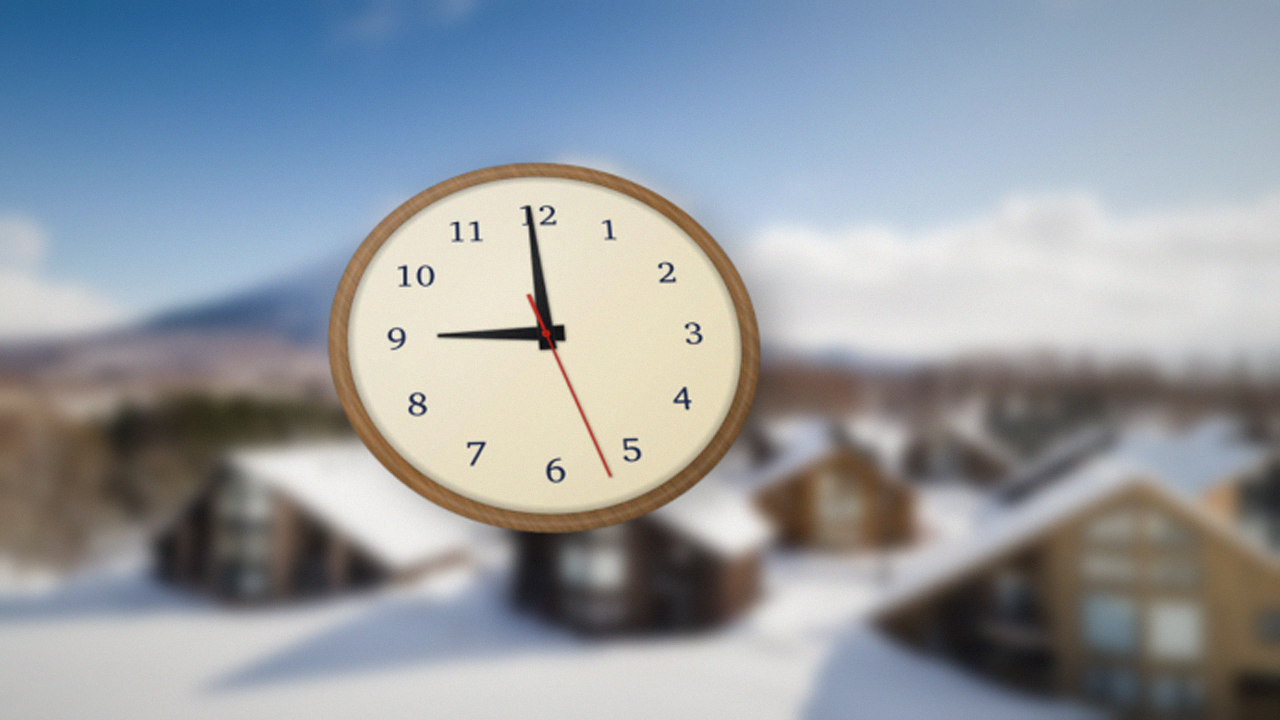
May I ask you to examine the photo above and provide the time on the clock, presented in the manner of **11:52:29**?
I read **8:59:27**
